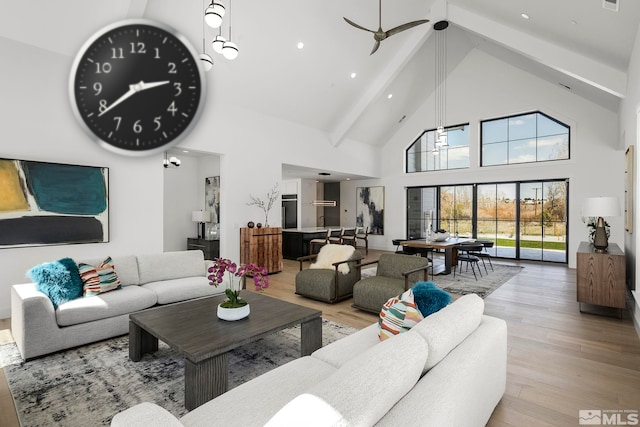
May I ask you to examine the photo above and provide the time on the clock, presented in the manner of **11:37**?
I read **2:39**
